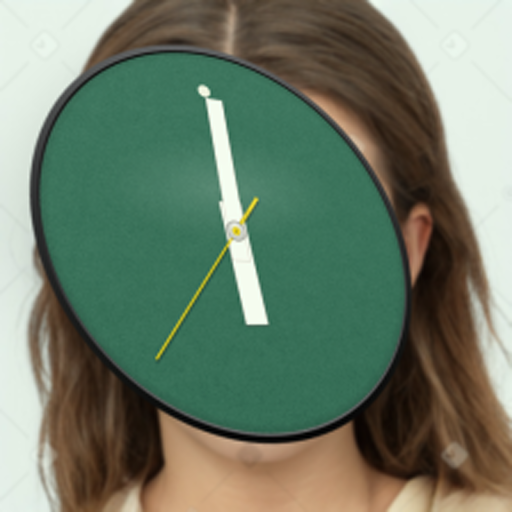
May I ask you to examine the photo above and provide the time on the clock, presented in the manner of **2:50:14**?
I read **6:00:37**
